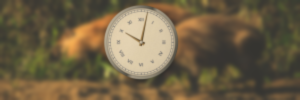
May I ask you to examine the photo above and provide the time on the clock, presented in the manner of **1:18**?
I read **10:02**
